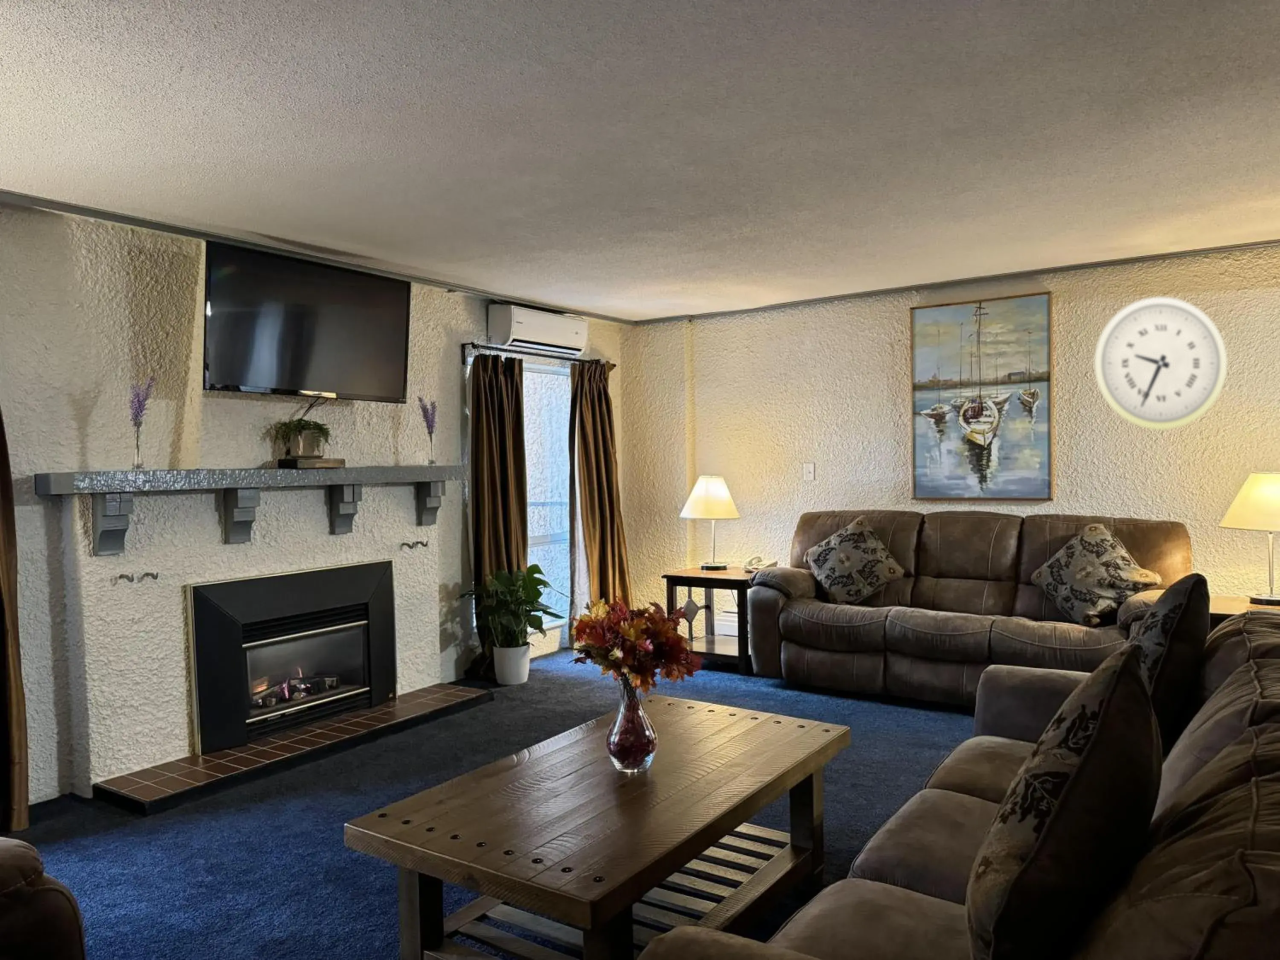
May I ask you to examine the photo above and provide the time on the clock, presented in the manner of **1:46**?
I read **9:34**
